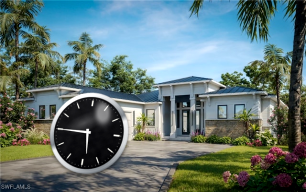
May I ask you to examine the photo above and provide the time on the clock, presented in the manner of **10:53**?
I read **5:45**
